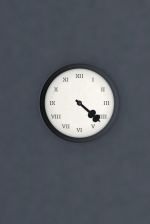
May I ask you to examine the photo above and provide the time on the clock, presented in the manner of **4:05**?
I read **4:22**
